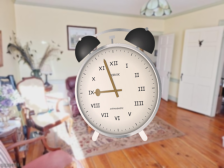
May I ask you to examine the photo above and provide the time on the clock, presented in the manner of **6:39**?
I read **8:57**
